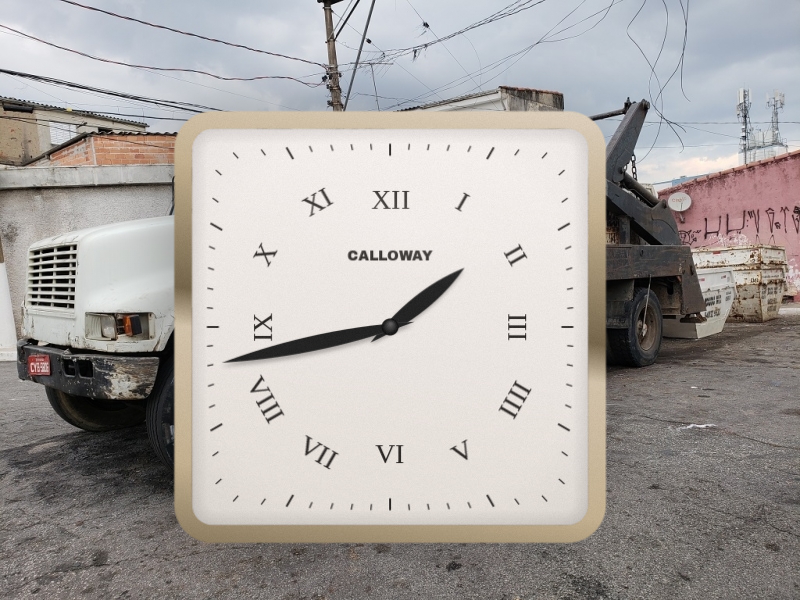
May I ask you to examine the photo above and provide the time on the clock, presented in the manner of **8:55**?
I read **1:43**
